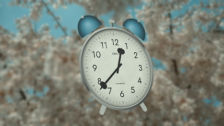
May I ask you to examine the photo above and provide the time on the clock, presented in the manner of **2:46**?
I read **12:38**
